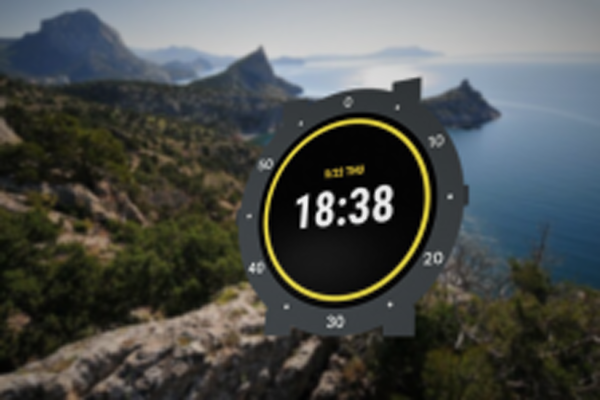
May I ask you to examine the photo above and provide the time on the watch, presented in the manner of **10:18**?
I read **18:38**
